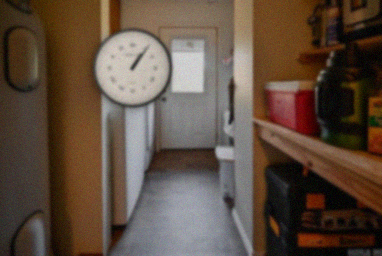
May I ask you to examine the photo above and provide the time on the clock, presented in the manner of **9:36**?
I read **1:06**
